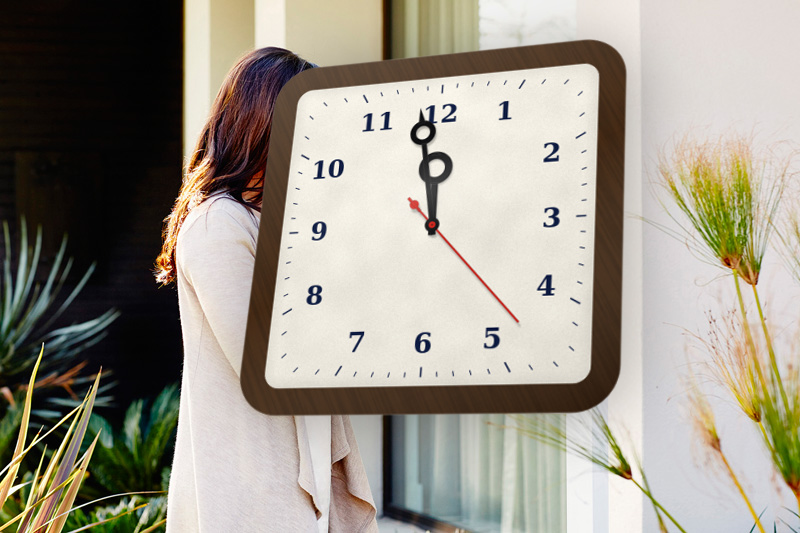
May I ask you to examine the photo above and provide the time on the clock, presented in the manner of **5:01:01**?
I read **11:58:23**
